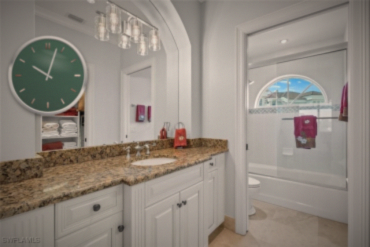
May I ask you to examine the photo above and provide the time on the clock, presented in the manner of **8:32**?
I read **10:03**
